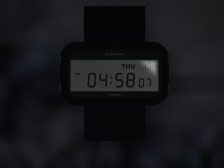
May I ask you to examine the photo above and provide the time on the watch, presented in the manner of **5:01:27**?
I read **4:58:07**
